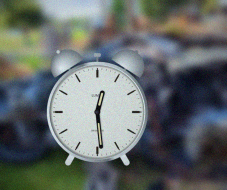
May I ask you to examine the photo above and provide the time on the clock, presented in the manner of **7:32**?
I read **12:29**
